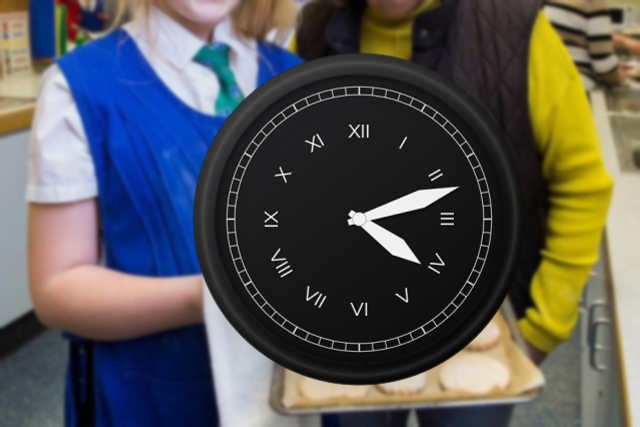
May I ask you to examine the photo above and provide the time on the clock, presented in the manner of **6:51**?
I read **4:12**
